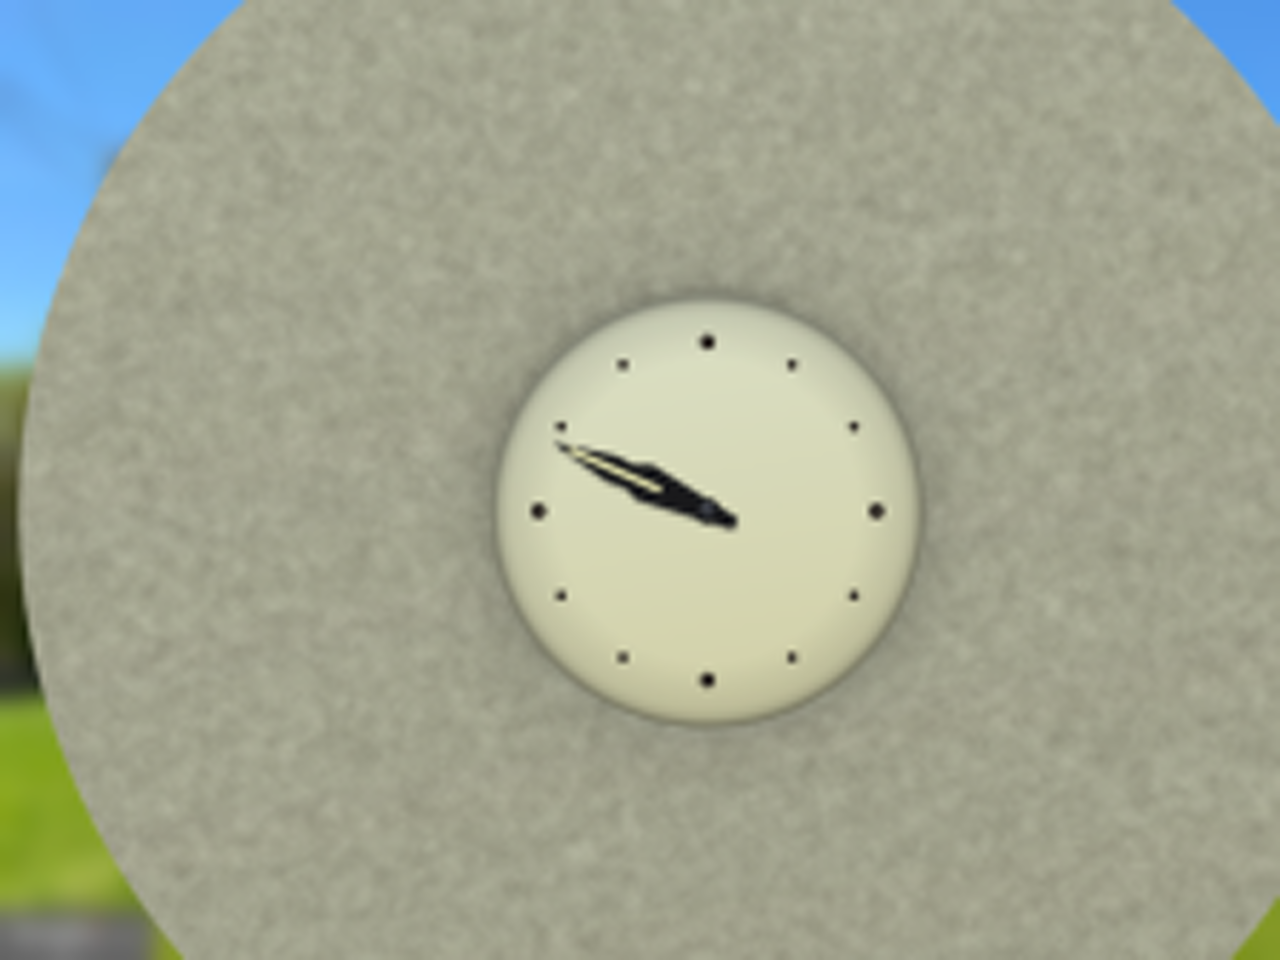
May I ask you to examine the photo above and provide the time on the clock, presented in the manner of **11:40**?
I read **9:49**
